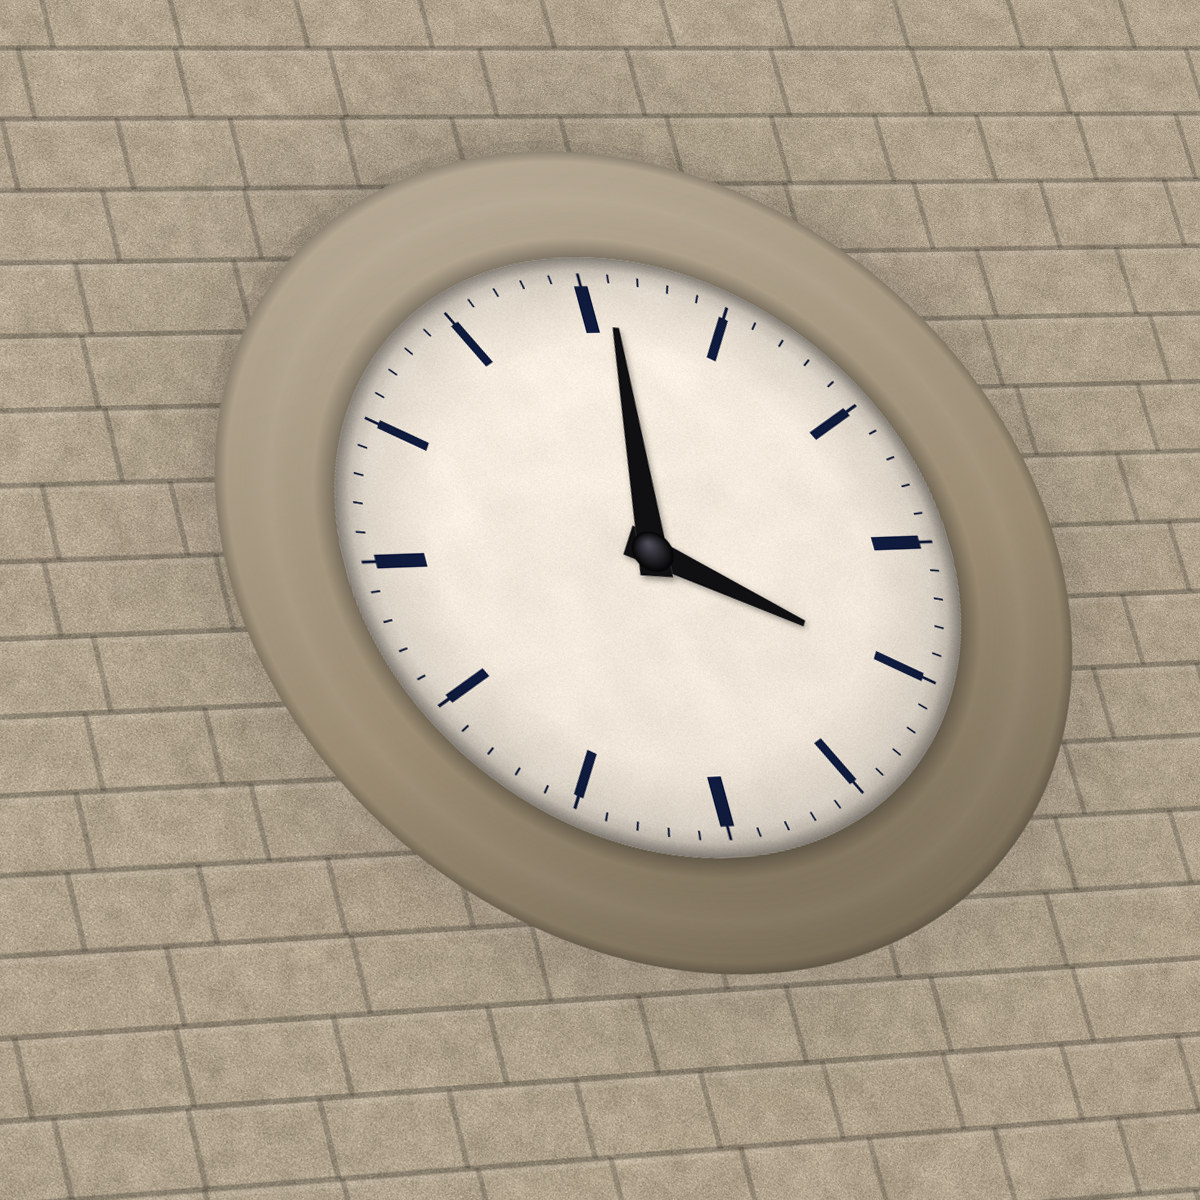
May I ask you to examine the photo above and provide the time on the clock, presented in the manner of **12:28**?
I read **4:01**
